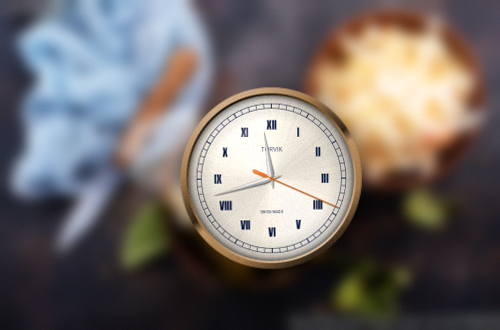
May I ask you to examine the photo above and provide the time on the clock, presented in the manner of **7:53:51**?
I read **11:42:19**
